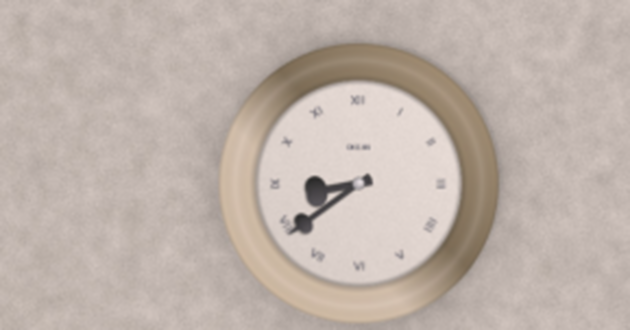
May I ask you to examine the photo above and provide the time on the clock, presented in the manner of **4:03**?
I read **8:39**
